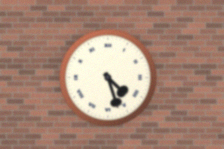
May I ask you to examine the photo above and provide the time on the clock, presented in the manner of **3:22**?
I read **4:27**
